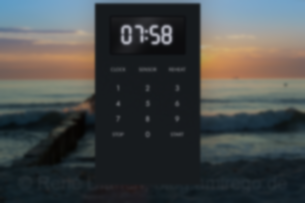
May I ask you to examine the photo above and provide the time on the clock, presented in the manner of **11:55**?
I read **7:58**
